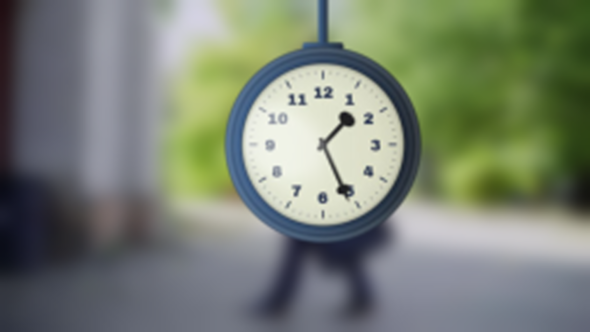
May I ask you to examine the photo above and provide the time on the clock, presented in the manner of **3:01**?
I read **1:26**
